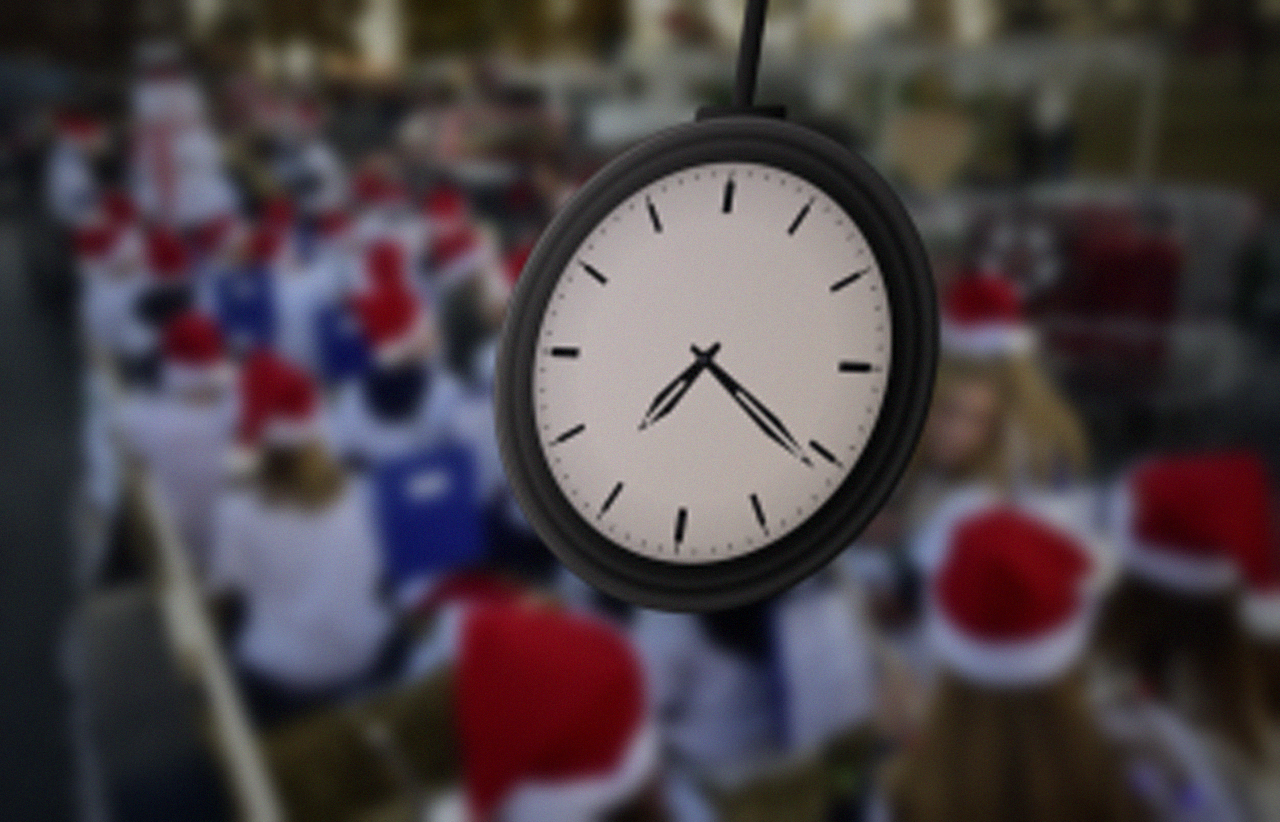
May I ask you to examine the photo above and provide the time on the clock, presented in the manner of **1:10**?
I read **7:21**
